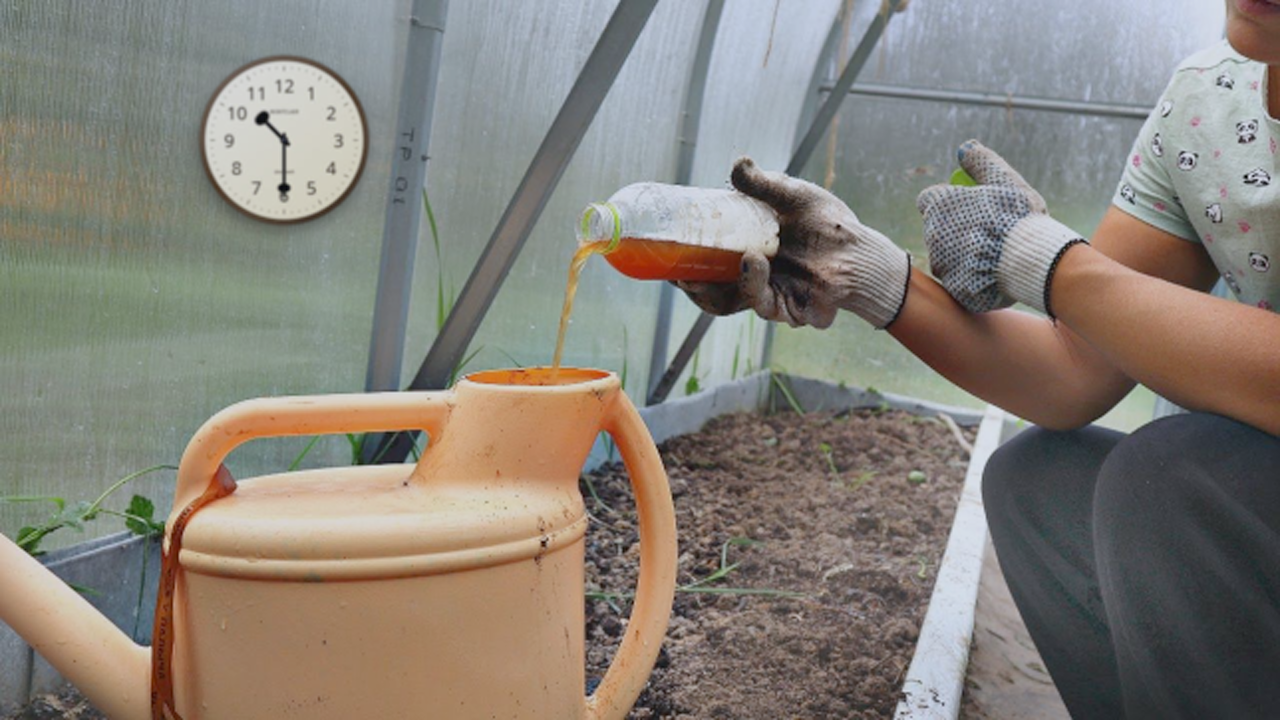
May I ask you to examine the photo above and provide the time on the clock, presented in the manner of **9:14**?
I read **10:30**
